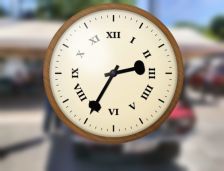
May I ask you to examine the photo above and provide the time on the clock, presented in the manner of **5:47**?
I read **2:35**
